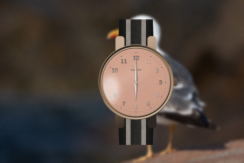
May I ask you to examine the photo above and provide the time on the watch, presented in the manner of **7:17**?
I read **6:00**
